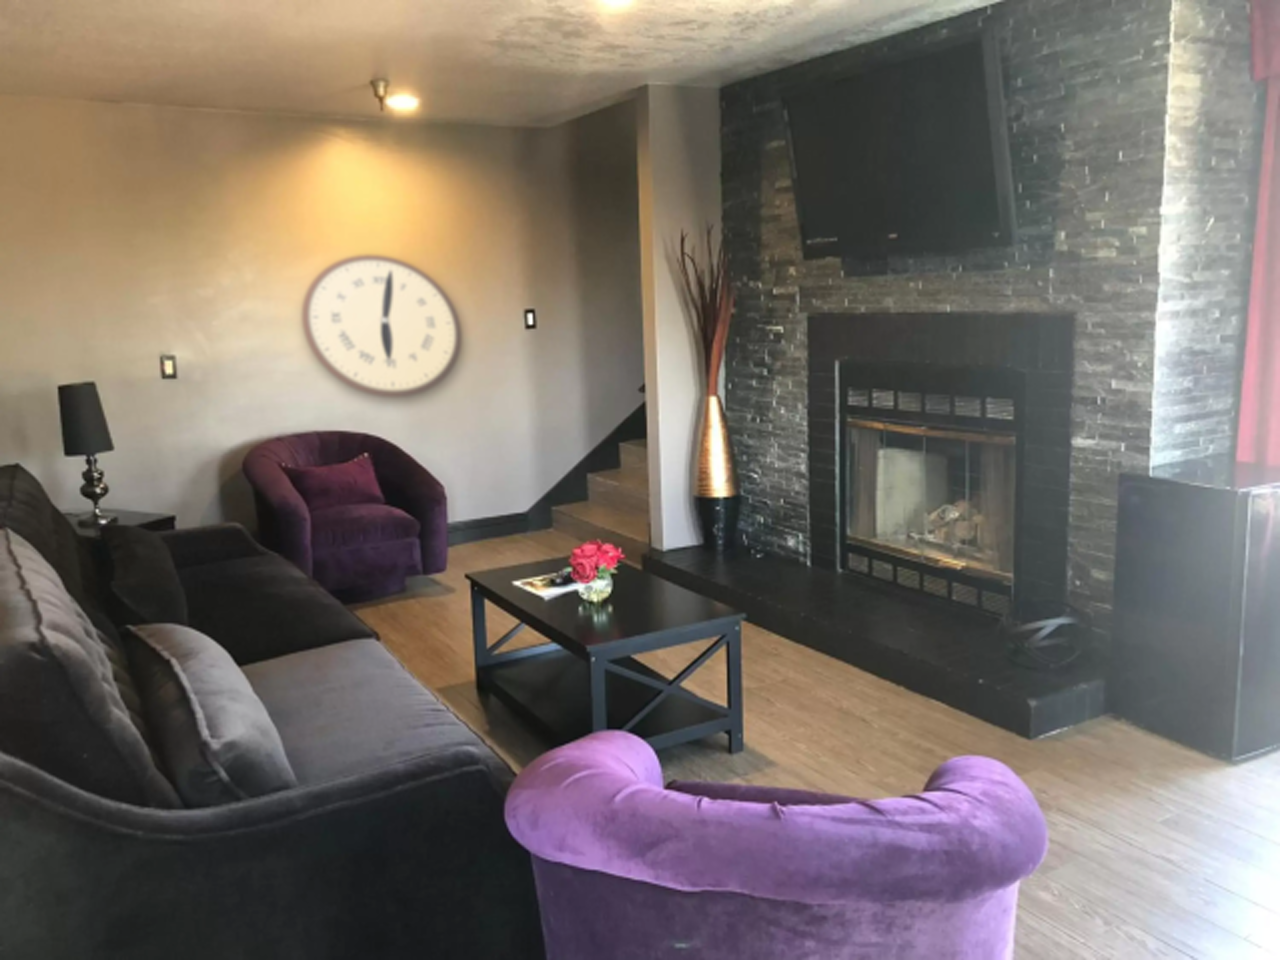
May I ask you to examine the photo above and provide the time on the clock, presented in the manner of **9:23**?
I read **6:02**
